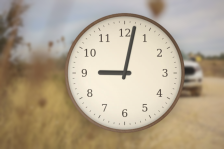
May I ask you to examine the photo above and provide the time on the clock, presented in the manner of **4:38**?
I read **9:02**
